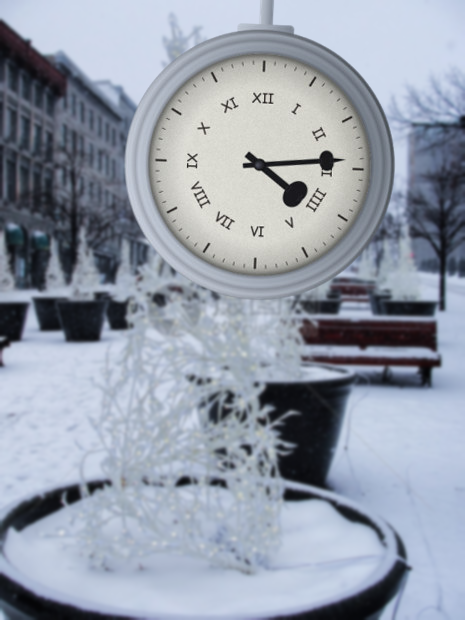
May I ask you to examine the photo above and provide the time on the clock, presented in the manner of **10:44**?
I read **4:14**
